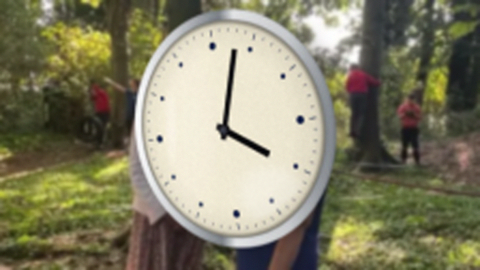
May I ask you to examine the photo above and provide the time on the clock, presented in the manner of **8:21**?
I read **4:03**
